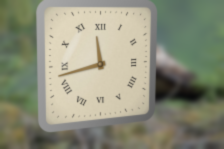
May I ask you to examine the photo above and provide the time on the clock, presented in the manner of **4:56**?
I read **11:43**
